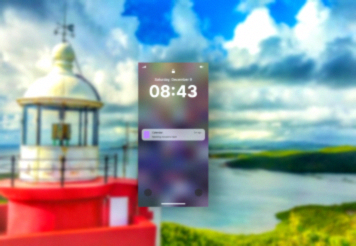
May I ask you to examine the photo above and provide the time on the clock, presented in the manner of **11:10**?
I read **8:43**
